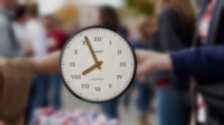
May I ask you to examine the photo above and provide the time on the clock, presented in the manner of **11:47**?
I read **7:56**
